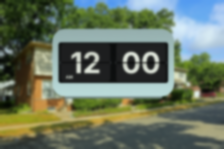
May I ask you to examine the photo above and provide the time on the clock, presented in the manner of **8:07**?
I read **12:00**
